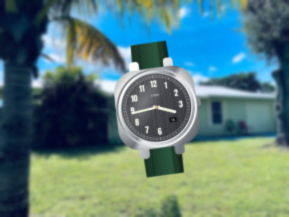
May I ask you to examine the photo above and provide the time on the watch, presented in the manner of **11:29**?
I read **3:44**
